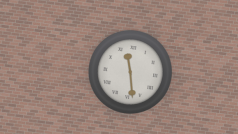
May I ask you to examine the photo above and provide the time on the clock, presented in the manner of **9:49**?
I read **11:28**
